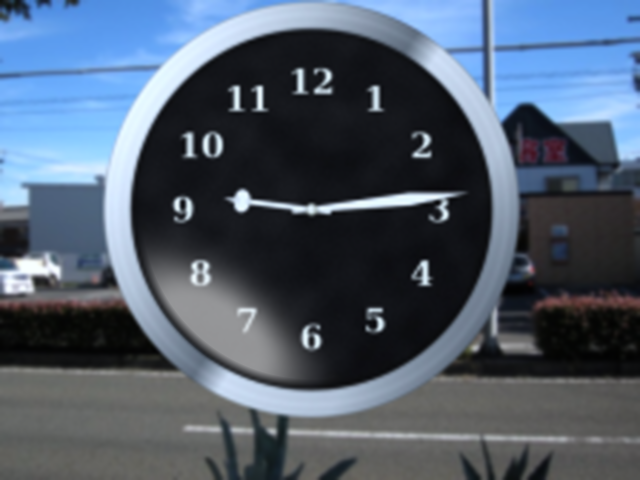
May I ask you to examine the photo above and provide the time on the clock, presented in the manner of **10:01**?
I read **9:14**
